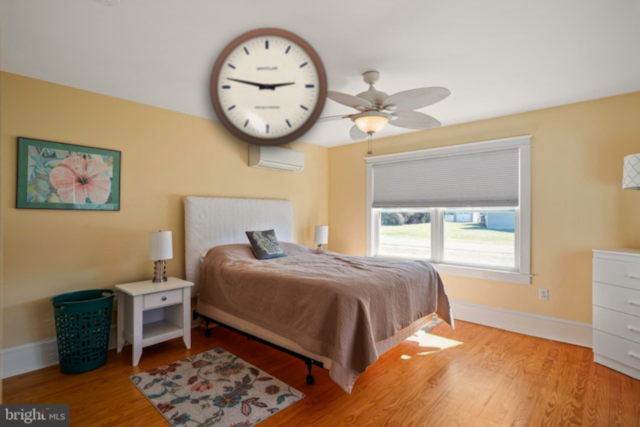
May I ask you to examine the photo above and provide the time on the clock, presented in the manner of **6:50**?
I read **2:47**
